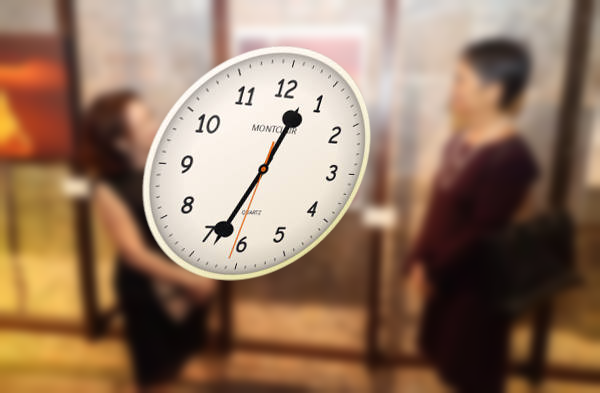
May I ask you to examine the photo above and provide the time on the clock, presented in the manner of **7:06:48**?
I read **12:33:31**
